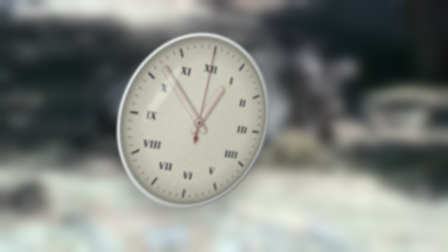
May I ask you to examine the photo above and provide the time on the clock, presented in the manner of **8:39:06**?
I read **12:52:00**
